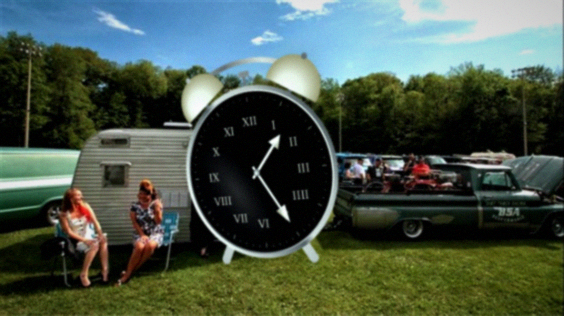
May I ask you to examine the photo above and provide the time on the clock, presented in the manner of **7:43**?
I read **1:25**
